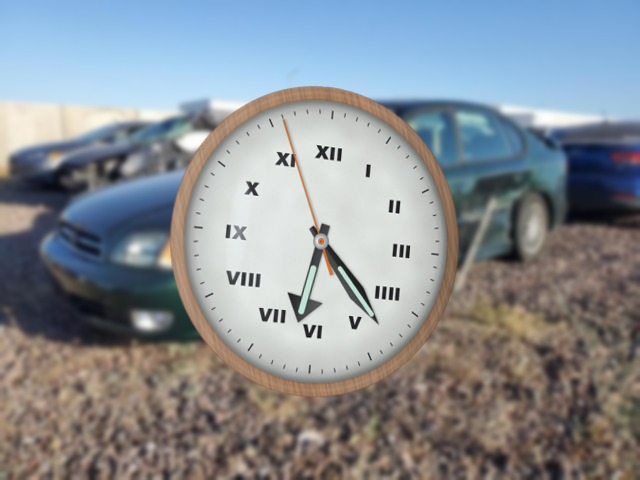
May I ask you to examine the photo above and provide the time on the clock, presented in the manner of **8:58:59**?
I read **6:22:56**
